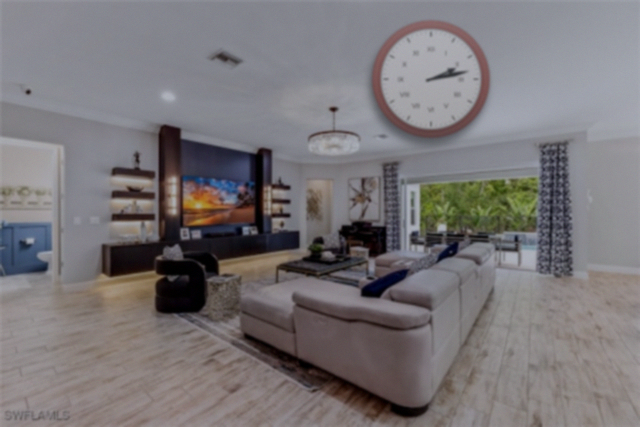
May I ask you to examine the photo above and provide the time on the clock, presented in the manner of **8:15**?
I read **2:13**
